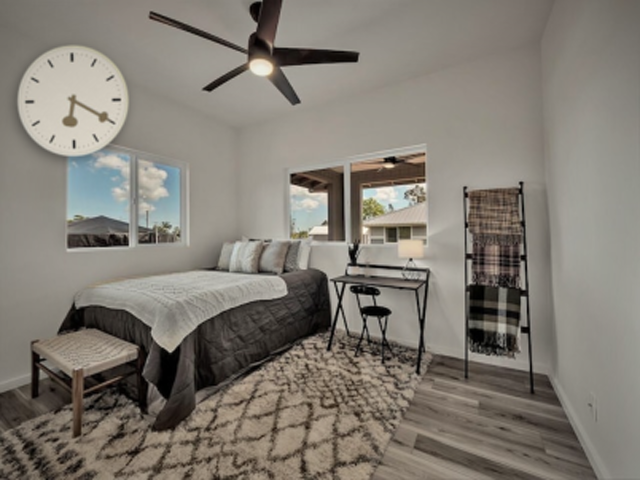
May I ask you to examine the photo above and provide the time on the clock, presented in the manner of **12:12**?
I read **6:20**
